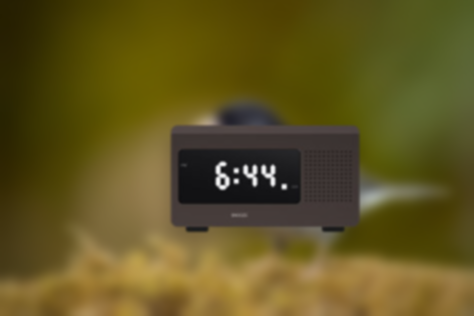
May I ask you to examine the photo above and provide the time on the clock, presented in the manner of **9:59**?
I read **6:44**
